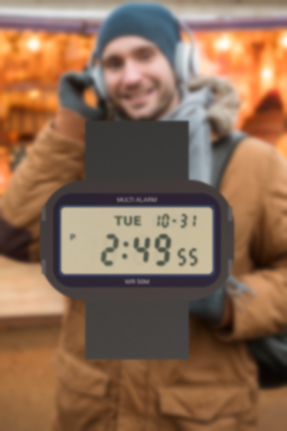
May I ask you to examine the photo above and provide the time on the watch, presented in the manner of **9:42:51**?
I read **2:49:55**
